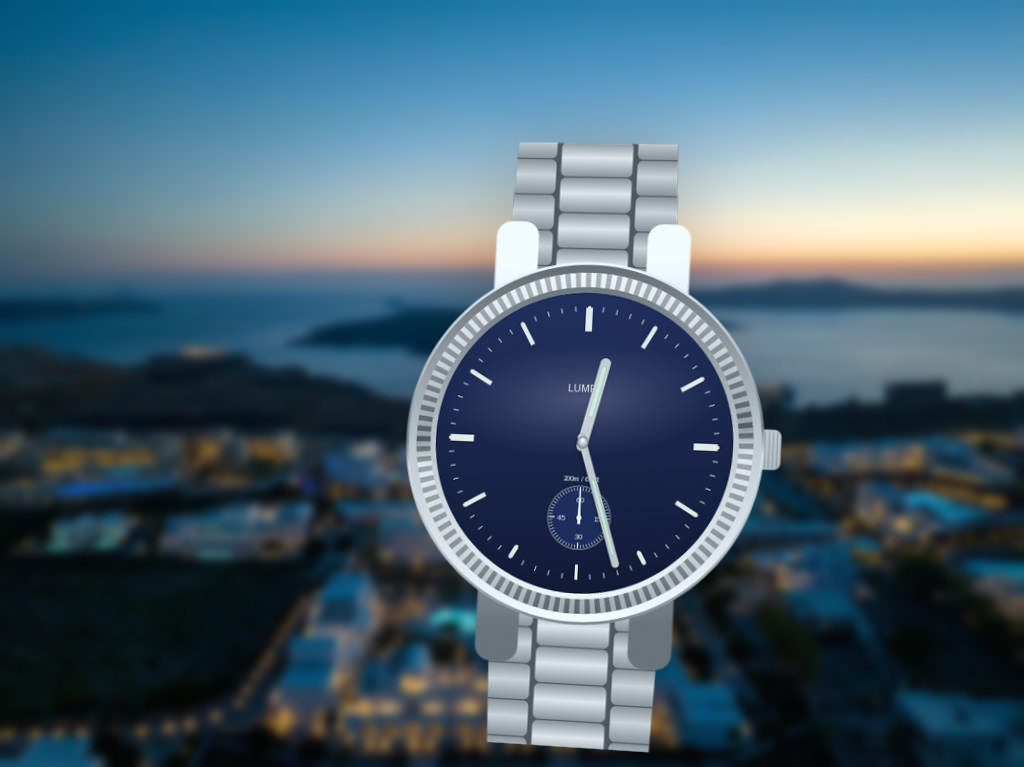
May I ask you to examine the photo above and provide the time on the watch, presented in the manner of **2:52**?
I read **12:27**
